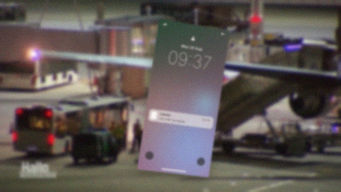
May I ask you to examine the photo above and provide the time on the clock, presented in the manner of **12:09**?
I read **9:37**
